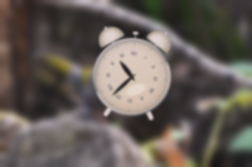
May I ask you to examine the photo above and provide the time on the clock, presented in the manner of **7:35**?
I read **10:37**
